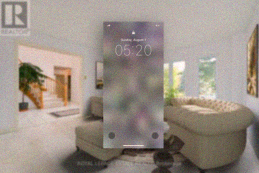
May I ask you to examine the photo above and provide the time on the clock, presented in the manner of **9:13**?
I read **5:20**
